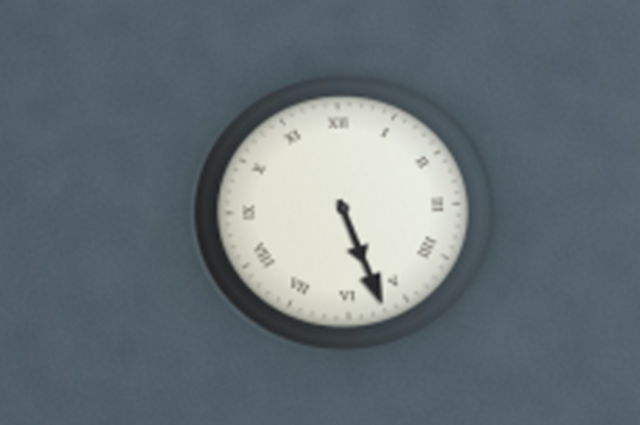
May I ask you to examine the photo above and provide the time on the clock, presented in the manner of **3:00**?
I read **5:27**
